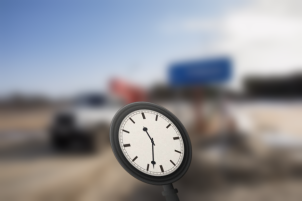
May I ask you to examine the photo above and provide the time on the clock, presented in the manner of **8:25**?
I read **11:33**
